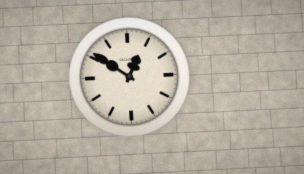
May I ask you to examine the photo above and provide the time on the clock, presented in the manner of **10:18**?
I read **12:51**
